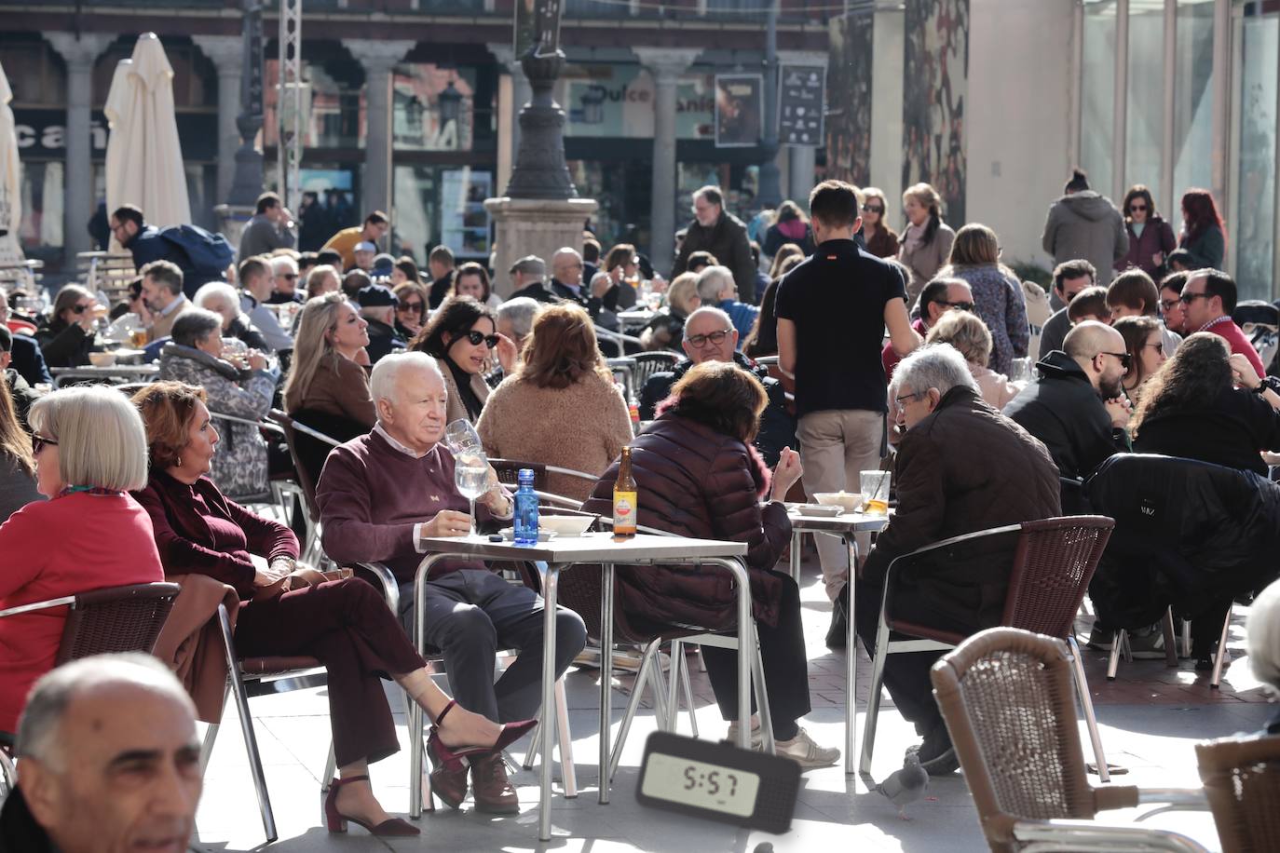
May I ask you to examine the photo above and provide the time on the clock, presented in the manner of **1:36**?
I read **5:57**
